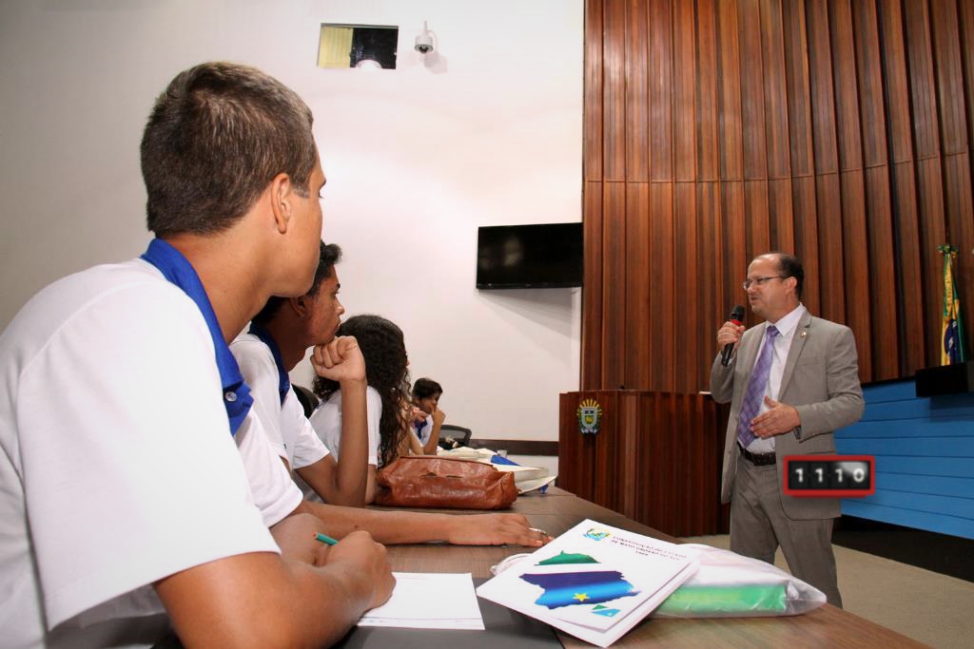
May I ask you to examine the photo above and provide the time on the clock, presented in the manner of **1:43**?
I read **11:10**
